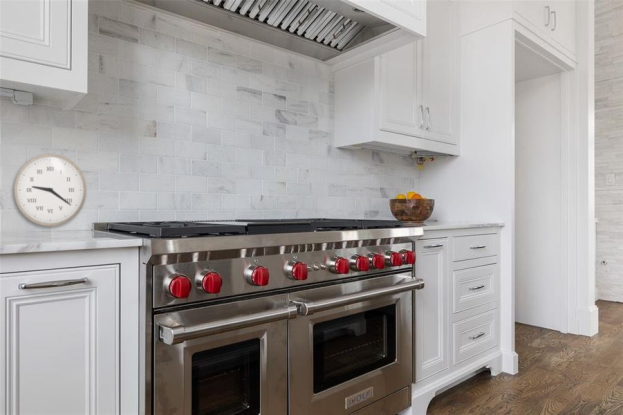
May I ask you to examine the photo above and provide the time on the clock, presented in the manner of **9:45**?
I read **9:21**
